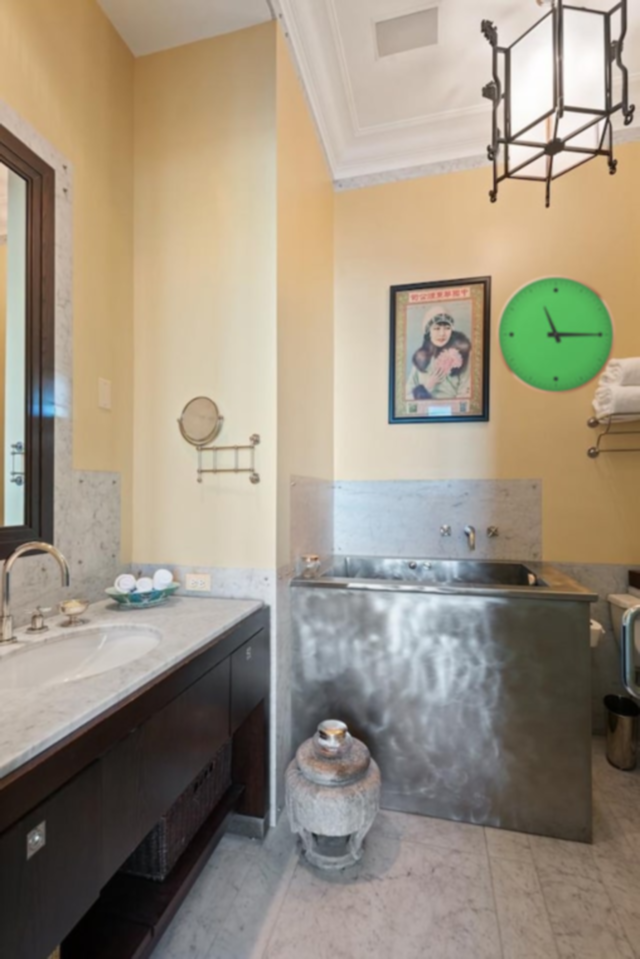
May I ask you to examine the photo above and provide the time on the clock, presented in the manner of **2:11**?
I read **11:15**
